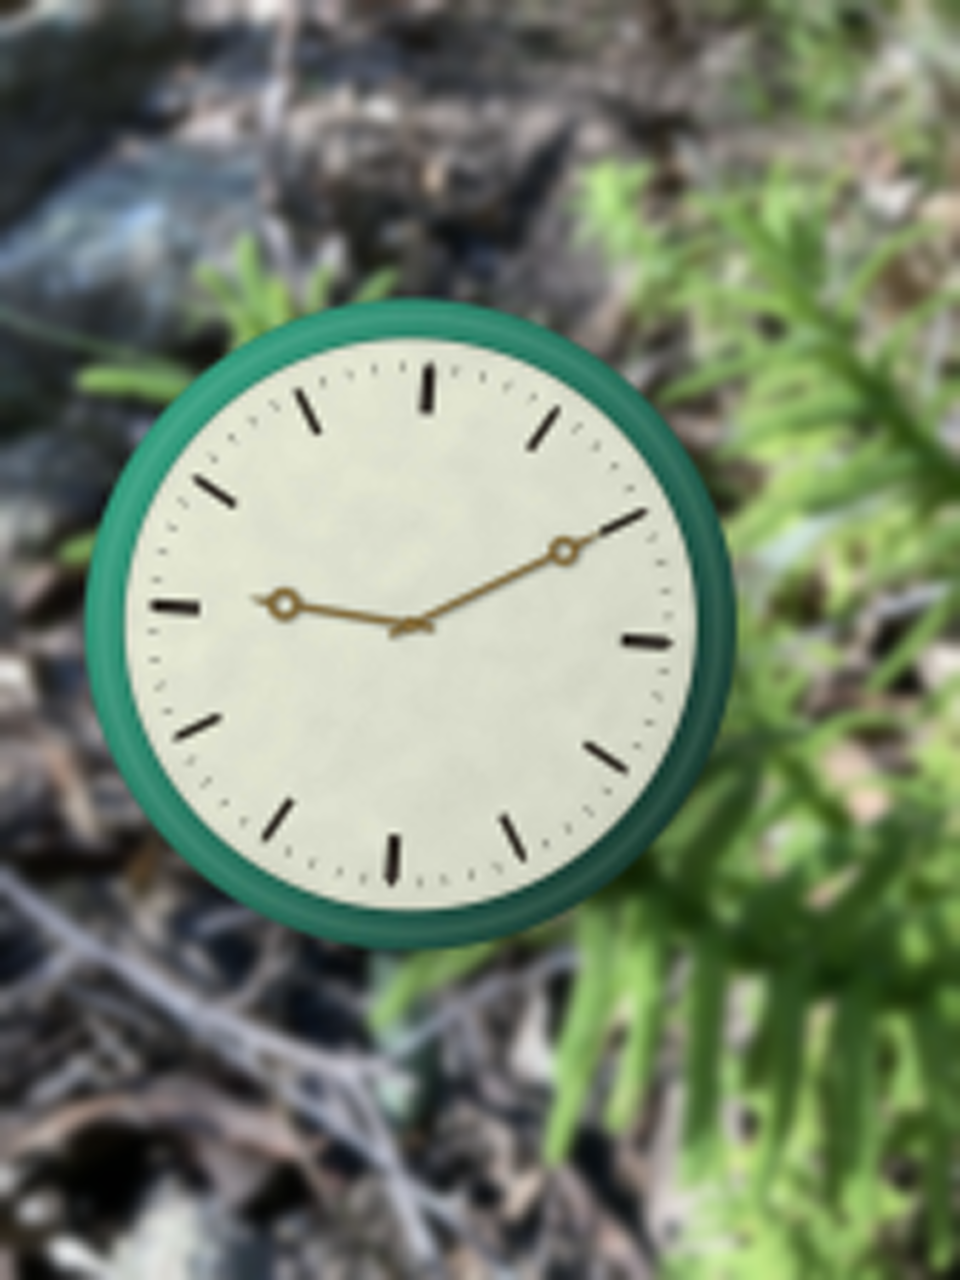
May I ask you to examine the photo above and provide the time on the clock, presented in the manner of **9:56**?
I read **9:10**
